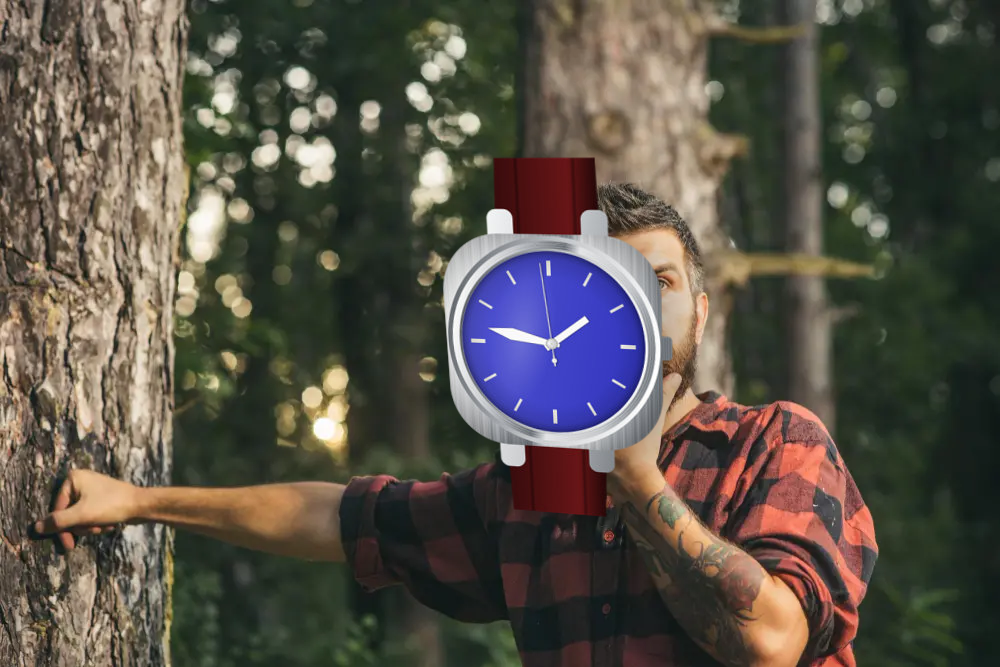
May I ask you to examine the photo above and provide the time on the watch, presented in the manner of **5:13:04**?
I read **1:46:59**
